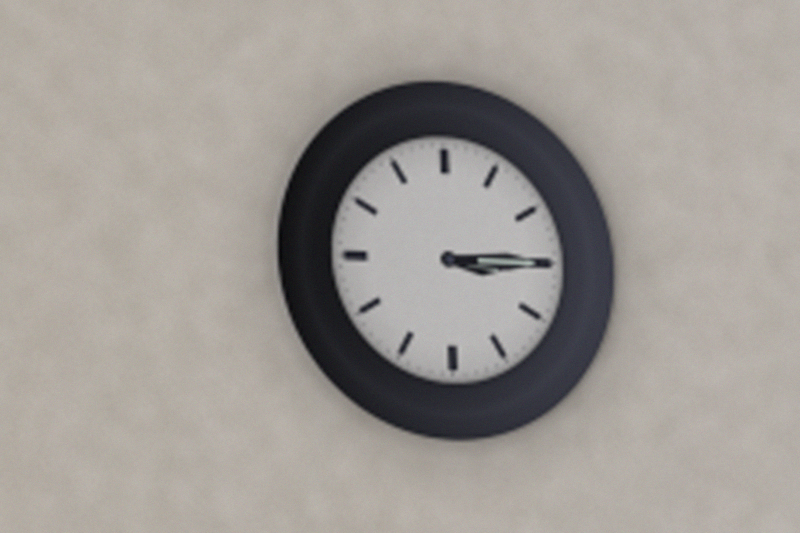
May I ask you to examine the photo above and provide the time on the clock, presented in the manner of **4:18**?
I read **3:15**
